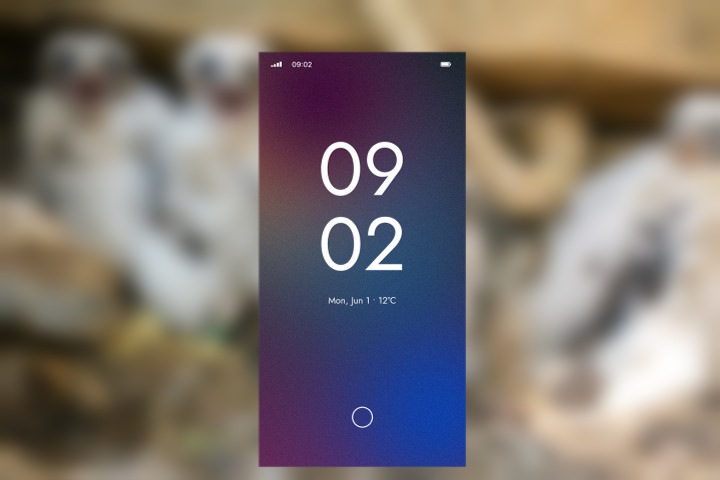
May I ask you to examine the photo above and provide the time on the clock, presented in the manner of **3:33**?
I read **9:02**
